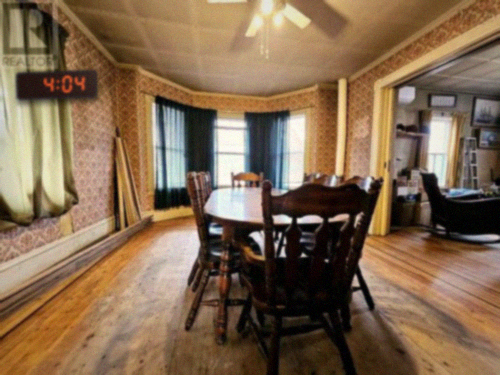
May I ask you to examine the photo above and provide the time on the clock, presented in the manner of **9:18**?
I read **4:04**
